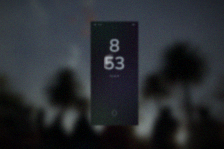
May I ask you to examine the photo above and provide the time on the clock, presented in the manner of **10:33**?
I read **8:53**
